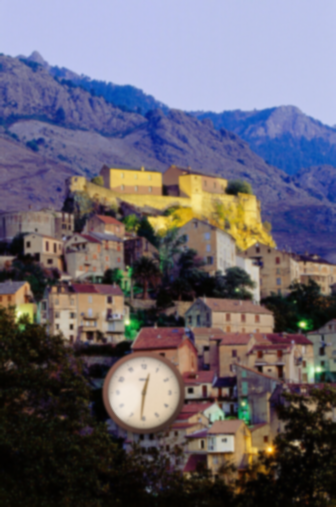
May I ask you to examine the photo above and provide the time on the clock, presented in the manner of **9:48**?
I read **12:31**
